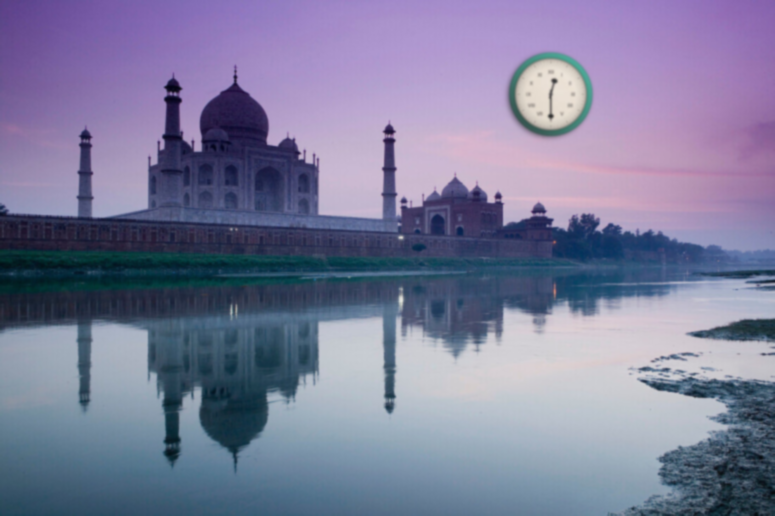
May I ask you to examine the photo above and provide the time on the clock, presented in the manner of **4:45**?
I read **12:30**
